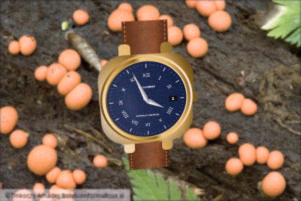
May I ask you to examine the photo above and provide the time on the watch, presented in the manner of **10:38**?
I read **3:56**
